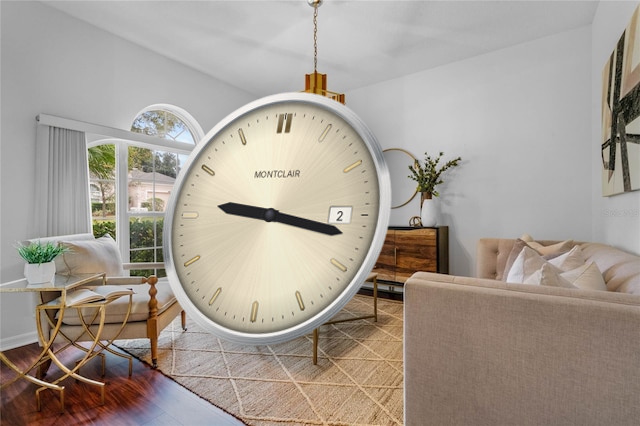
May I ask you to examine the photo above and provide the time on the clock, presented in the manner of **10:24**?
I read **9:17**
